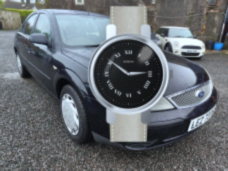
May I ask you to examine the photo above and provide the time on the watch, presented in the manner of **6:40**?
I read **2:51**
